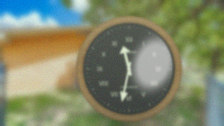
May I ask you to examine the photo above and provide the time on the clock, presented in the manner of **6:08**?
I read **11:32**
